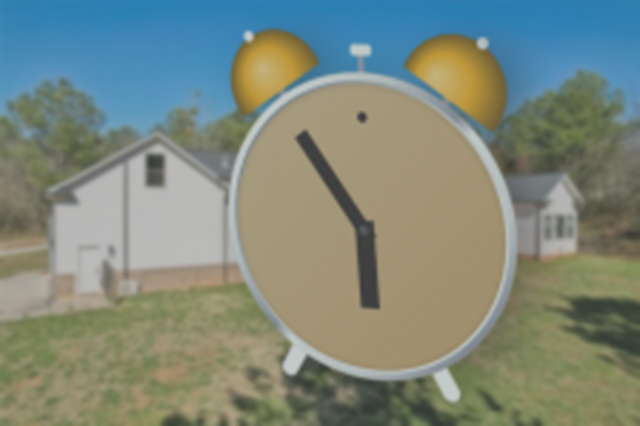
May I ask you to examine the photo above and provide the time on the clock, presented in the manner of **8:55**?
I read **5:54**
